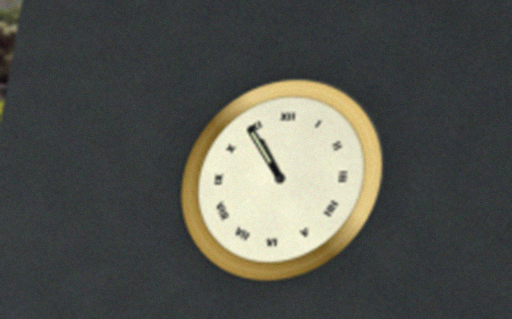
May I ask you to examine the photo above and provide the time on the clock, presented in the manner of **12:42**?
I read **10:54**
